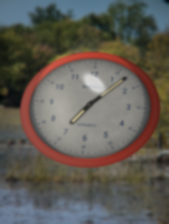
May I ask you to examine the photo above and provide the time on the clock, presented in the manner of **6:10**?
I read **7:07**
